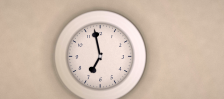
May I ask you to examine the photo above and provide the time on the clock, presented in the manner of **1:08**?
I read **6:58**
